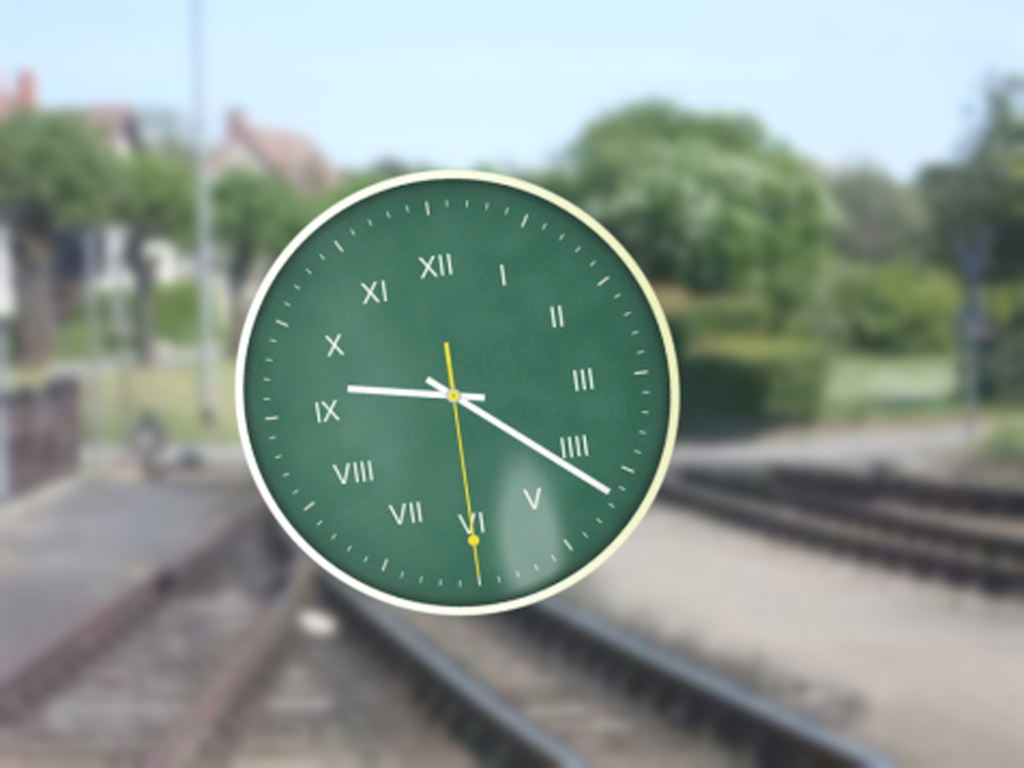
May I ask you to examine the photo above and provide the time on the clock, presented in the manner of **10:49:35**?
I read **9:21:30**
